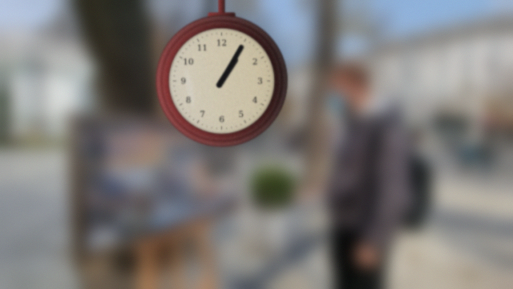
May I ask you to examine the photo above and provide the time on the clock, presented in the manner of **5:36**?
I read **1:05**
